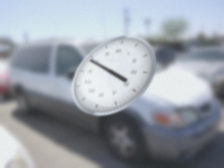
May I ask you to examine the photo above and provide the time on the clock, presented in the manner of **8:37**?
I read **3:49**
